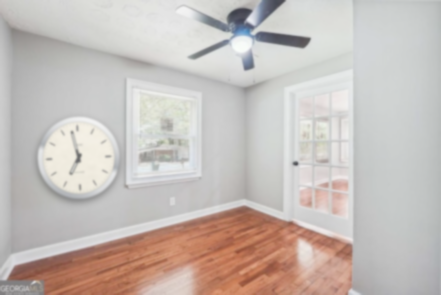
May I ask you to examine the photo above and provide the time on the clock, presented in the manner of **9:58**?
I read **6:58**
